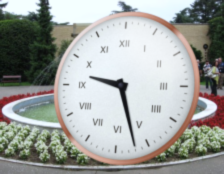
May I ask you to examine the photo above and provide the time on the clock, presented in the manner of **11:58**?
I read **9:27**
